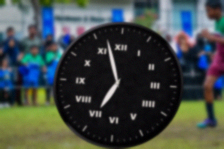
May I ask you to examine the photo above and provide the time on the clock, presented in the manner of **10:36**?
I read **6:57**
